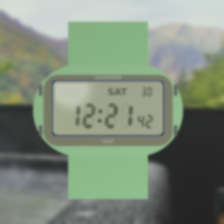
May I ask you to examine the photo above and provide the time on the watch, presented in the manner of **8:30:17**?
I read **12:21:42**
